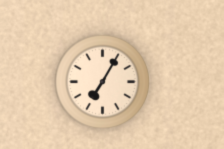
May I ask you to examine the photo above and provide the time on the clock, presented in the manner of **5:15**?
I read **7:05**
